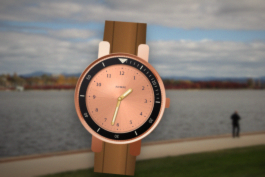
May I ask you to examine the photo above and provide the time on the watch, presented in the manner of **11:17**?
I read **1:32**
